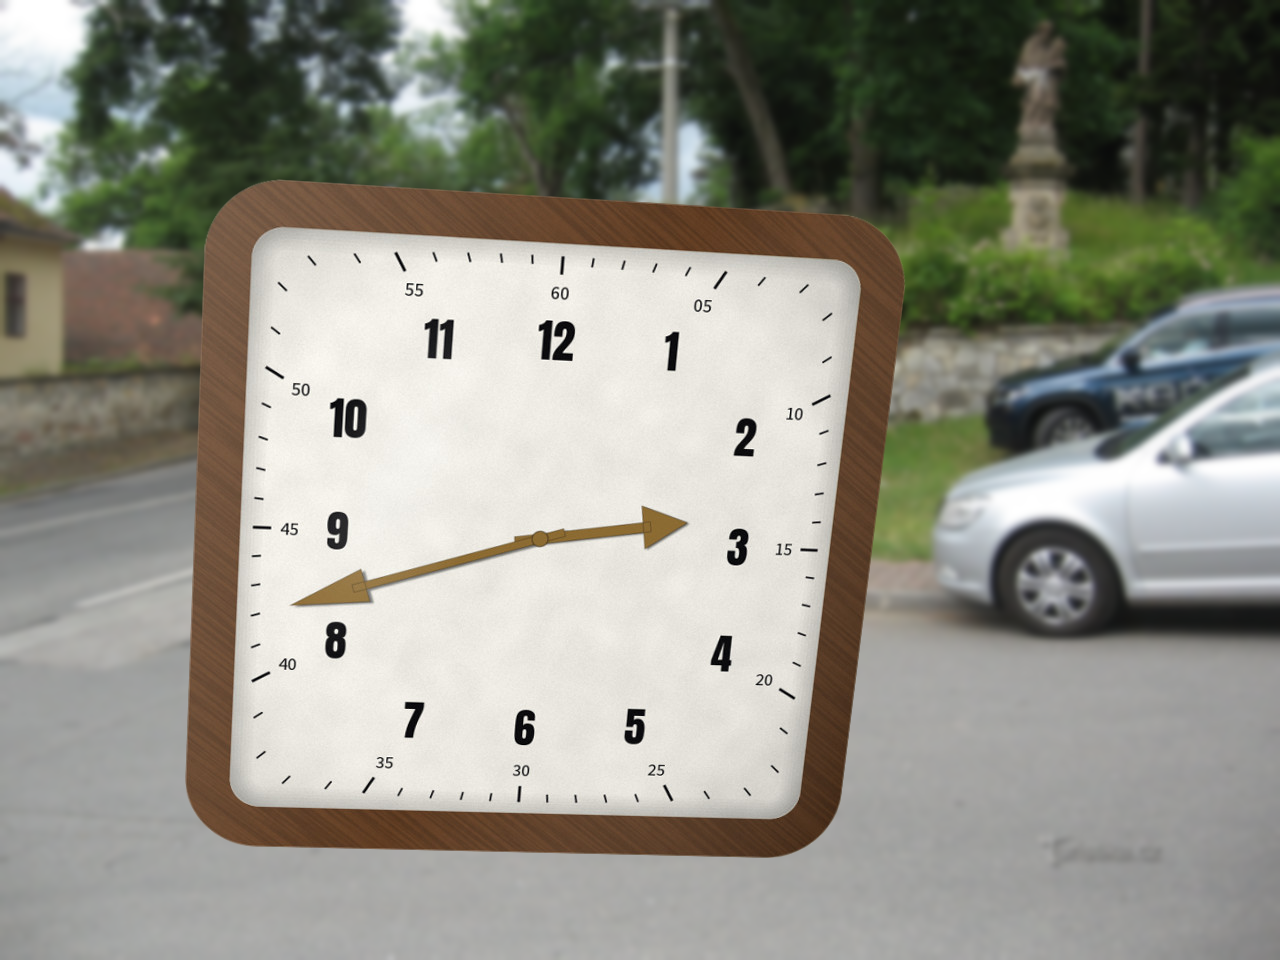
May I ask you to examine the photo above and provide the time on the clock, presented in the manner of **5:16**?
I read **2:42**
